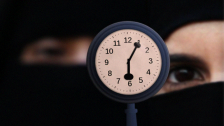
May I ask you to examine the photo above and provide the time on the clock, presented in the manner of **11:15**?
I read **6:05**
